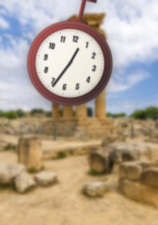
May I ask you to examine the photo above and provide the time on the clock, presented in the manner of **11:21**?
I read **12:34**
